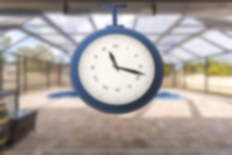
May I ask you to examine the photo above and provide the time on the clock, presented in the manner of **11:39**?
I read **11:18**
